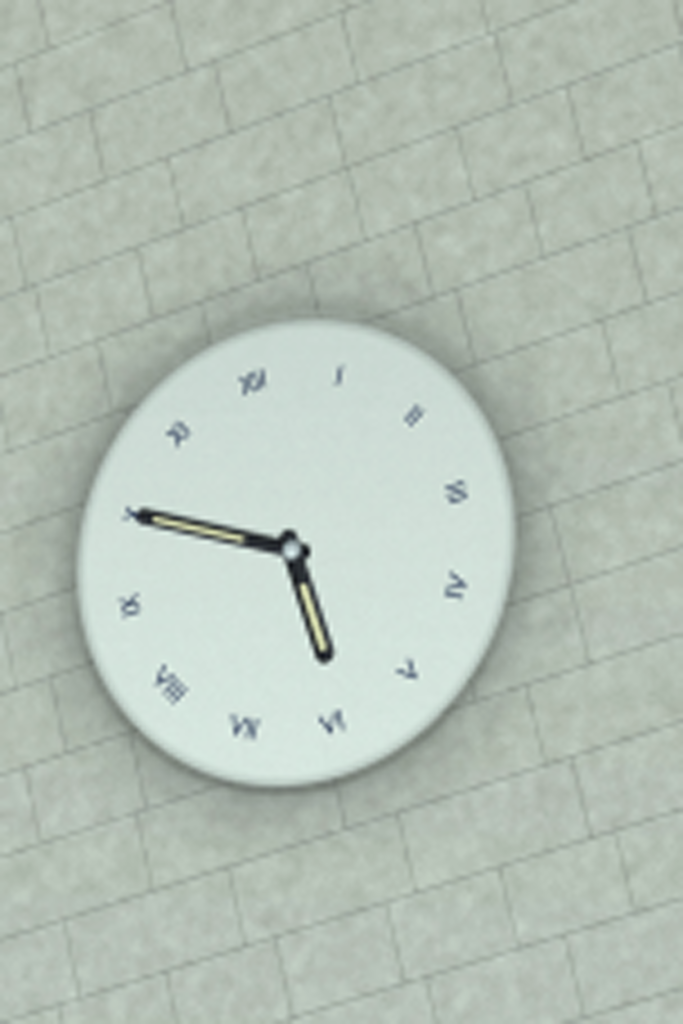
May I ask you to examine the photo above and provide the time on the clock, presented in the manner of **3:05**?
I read **5:50**
